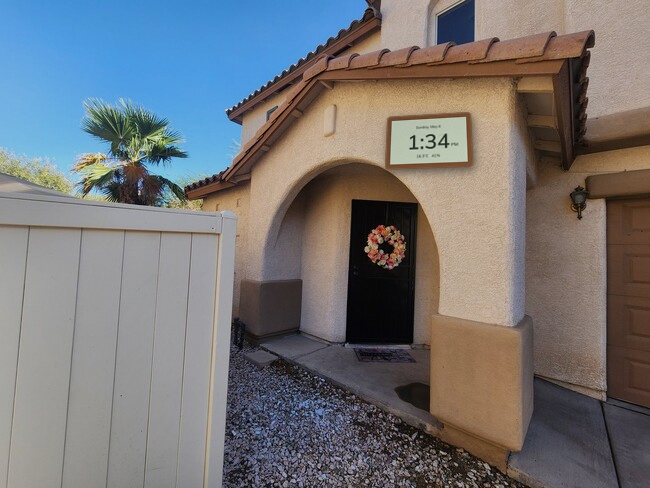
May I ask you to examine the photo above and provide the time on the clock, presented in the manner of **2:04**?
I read **1:34**
